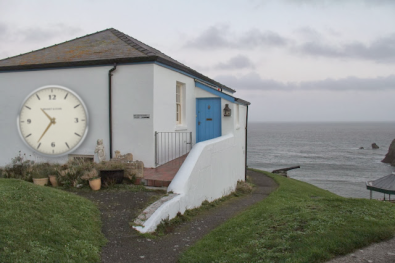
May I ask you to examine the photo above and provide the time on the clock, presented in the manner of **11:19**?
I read **10:36**
